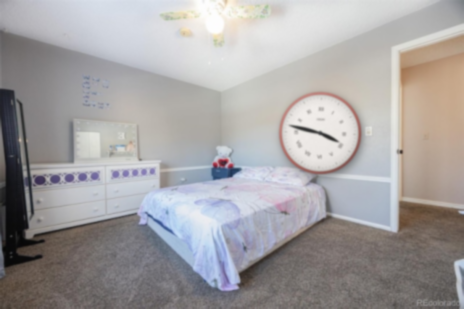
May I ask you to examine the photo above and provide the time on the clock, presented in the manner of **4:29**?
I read **3:47**
